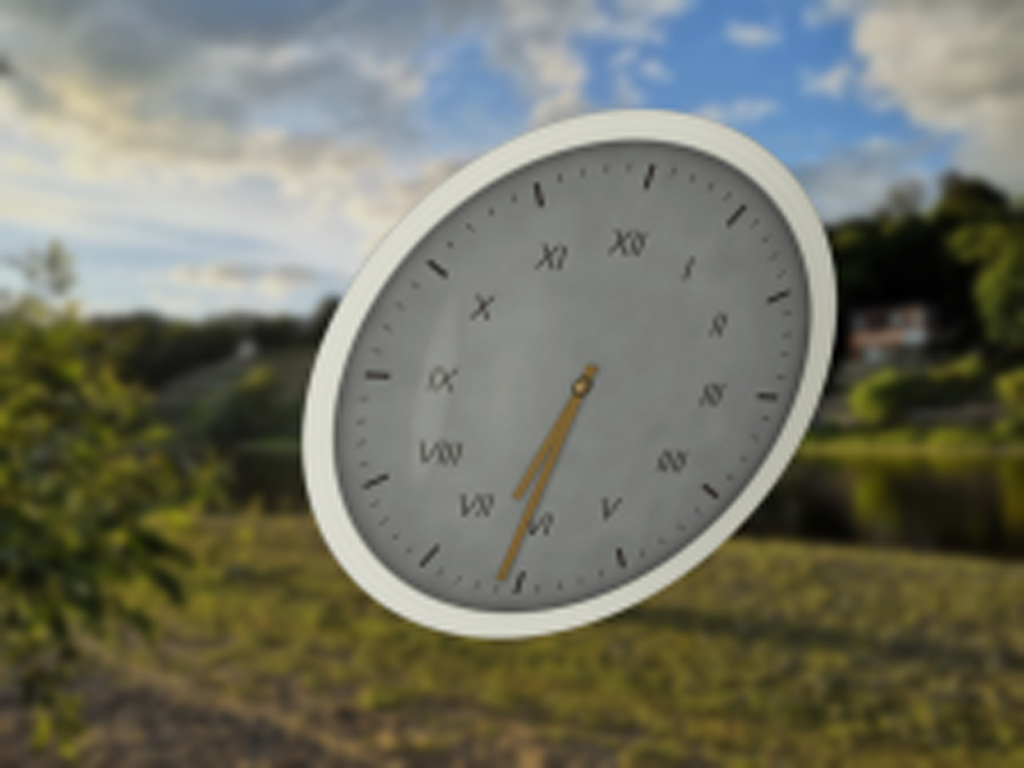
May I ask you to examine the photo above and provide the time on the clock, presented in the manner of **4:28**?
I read **6:31**
